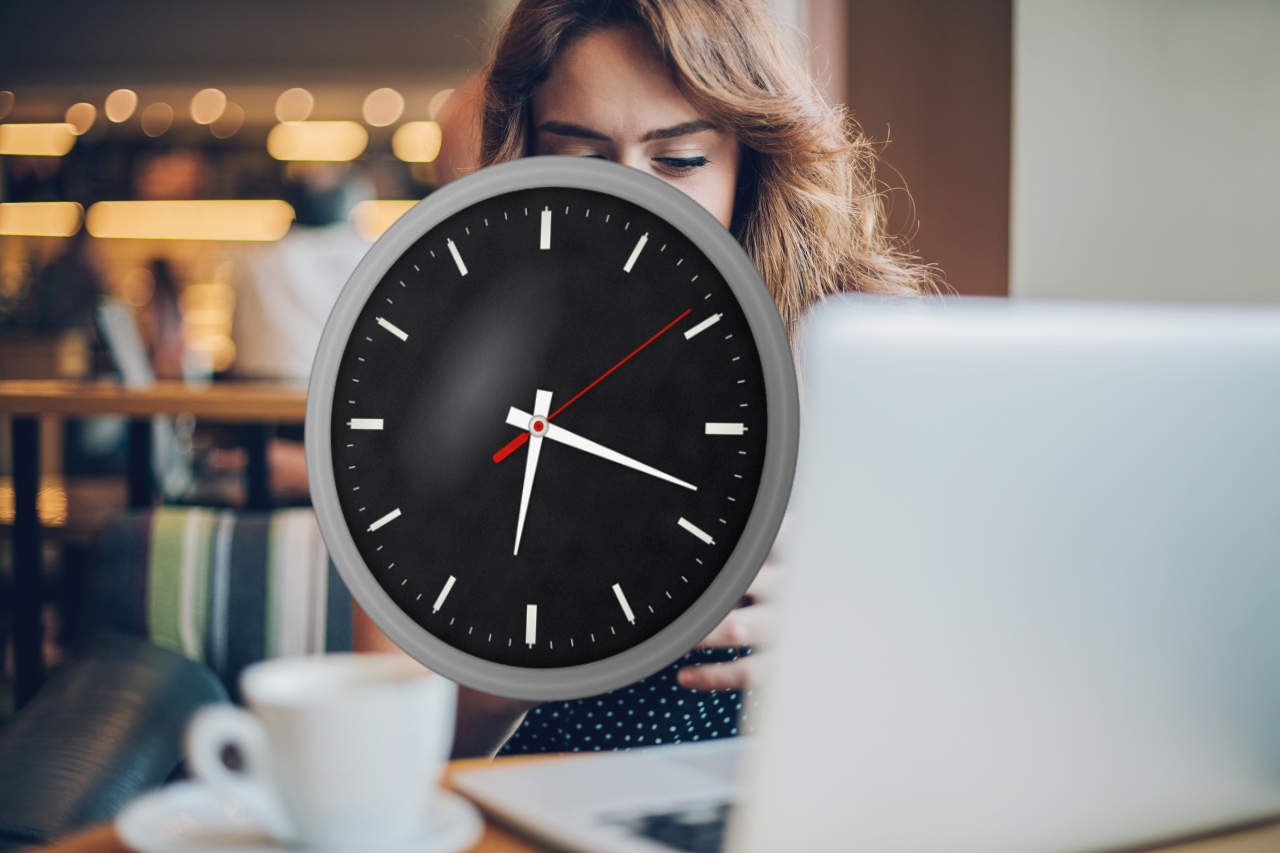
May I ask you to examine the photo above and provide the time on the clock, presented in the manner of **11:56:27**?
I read **6:18:09**
